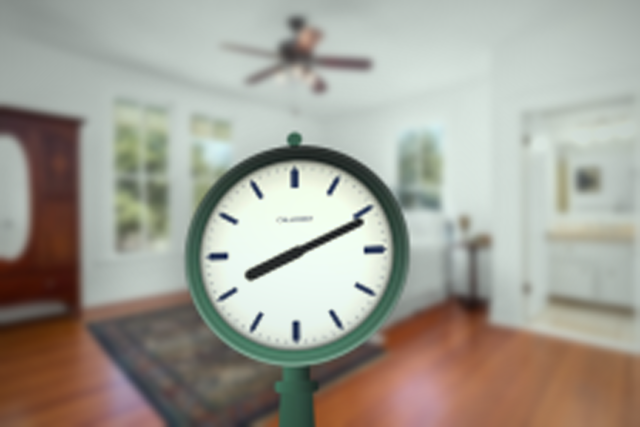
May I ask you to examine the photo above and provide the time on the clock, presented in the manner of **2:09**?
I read **8:11**
